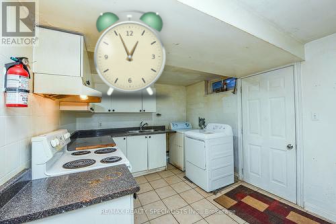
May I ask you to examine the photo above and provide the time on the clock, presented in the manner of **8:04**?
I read **12:56**
